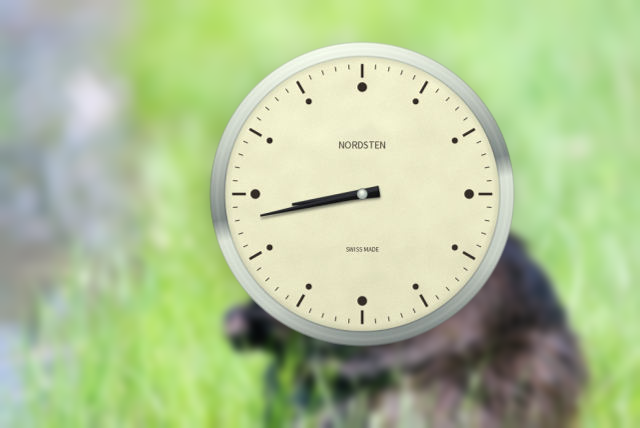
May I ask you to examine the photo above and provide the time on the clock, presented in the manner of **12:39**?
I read **8:43**
